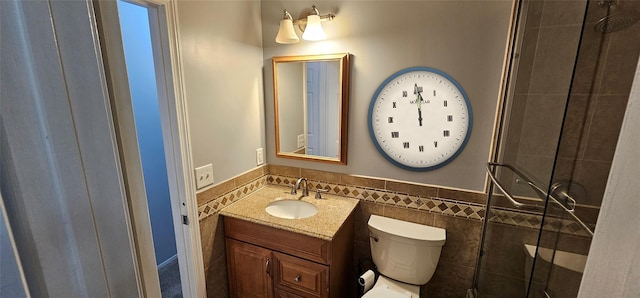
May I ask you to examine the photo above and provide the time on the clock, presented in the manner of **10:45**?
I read **11:59**
